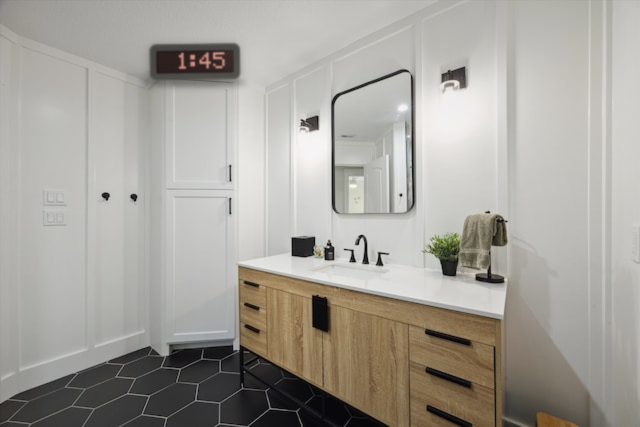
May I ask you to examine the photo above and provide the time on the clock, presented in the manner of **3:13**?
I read **1:45**
